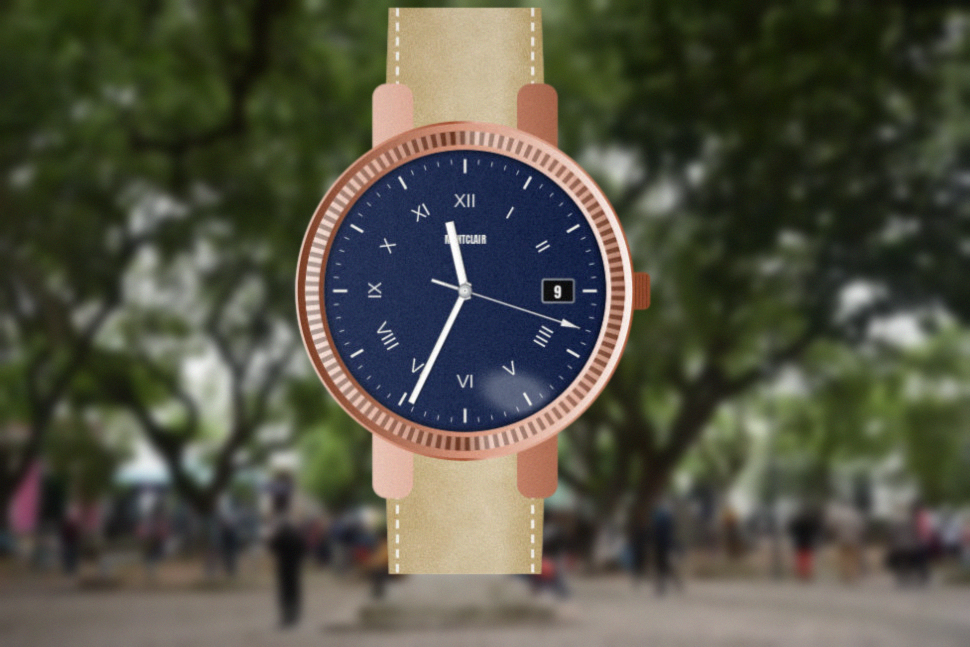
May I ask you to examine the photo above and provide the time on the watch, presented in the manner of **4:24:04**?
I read **11:34:18**
